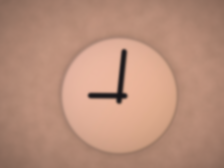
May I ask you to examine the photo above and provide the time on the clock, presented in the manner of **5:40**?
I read **9:01**
